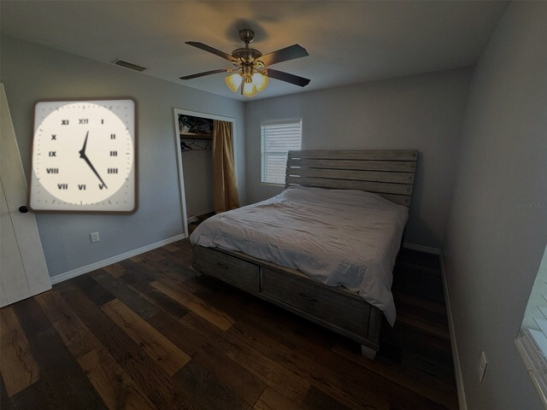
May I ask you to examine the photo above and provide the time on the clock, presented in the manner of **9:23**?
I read **12:24**
